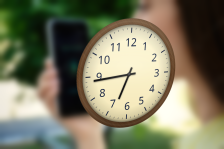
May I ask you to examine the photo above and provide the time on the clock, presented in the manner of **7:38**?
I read **6:44**
